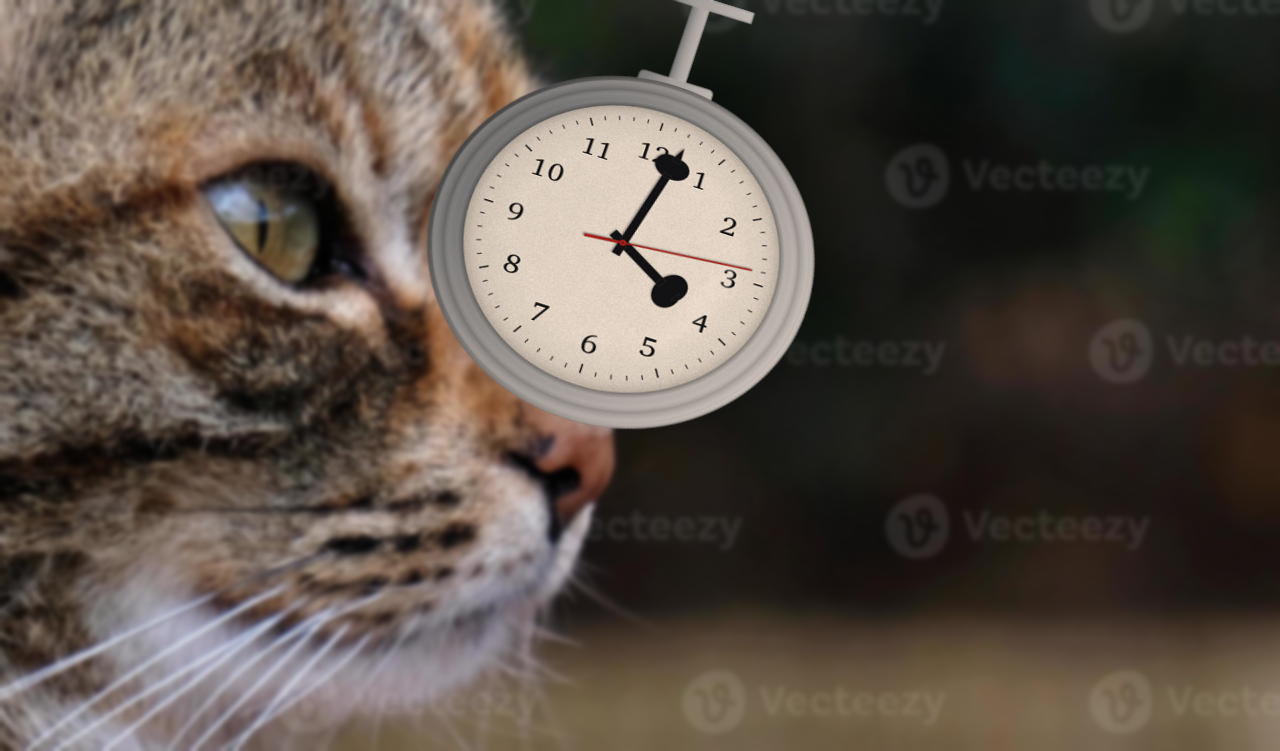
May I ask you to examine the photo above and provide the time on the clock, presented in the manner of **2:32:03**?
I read **4:02:14**
